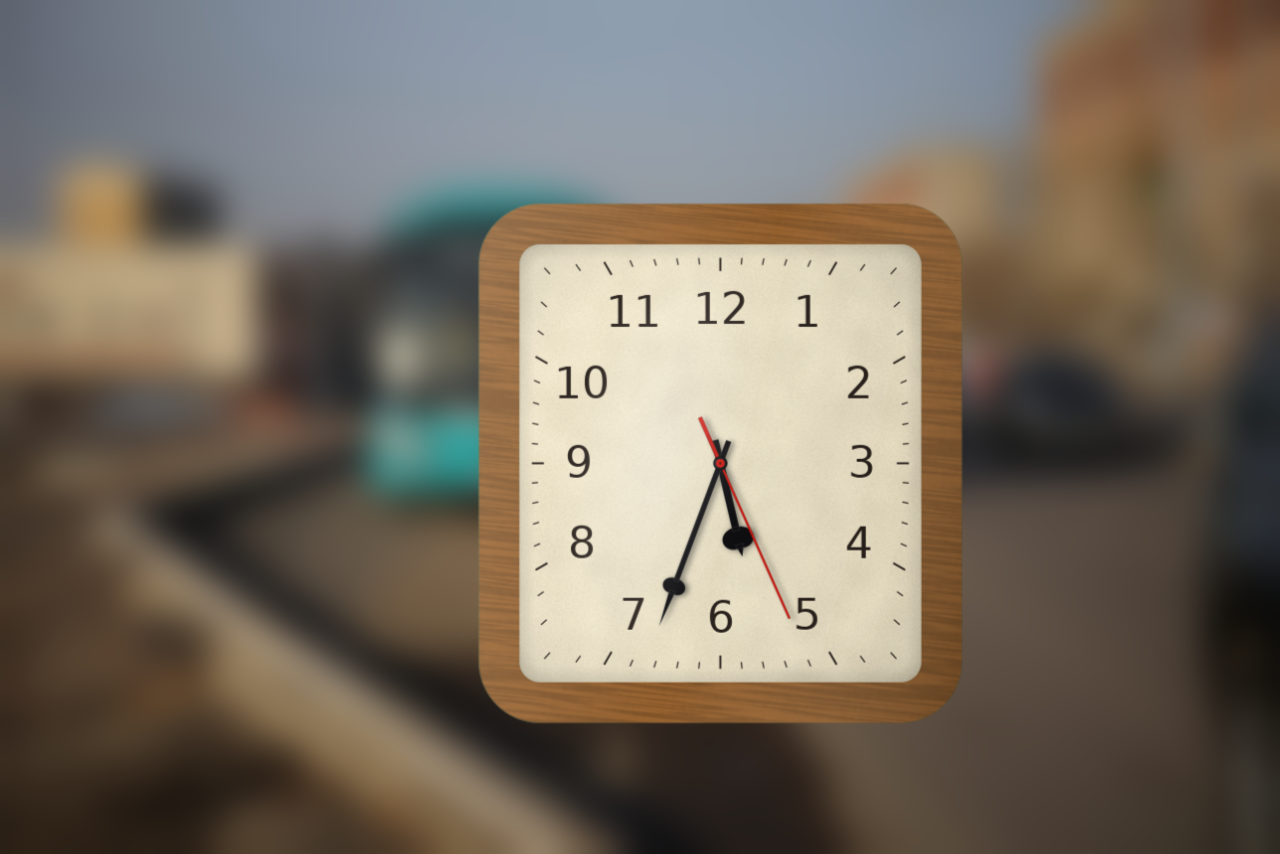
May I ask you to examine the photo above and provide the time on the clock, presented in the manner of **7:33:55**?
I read **5:33:26**
